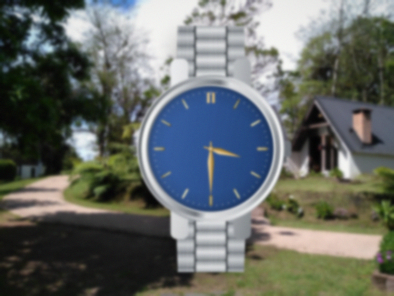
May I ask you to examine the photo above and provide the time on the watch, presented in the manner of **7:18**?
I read **3:30**
